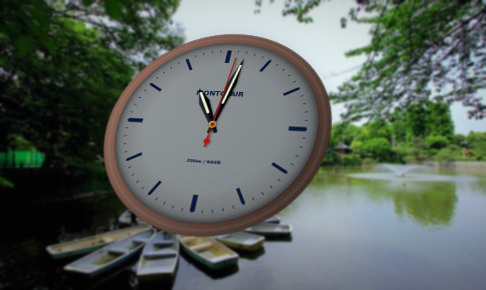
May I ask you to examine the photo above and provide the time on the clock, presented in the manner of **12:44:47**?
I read **11:02:01**
